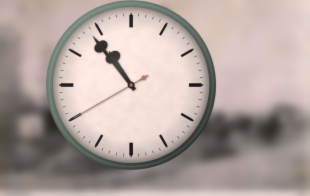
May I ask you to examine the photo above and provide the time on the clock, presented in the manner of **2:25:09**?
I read **10:53:40**
